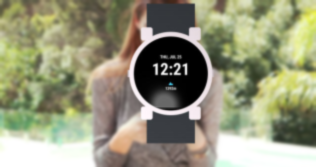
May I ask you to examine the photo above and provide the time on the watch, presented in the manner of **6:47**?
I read **12:21**
